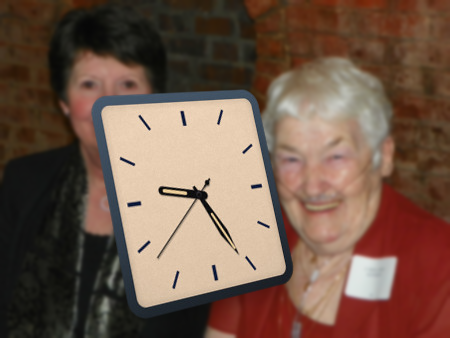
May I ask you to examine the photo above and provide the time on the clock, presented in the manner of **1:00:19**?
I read **9:25:38**
